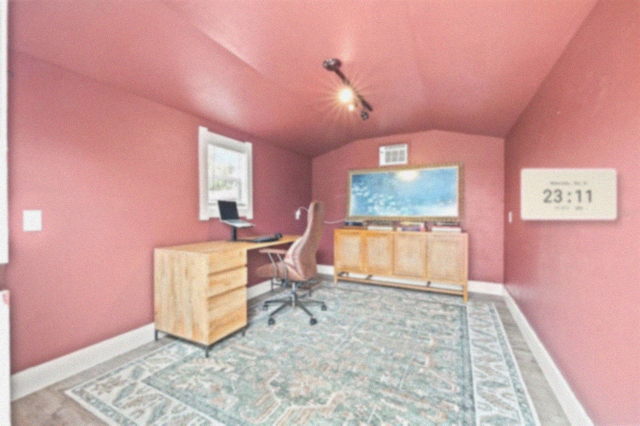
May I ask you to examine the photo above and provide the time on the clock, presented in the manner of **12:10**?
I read **23:11**
